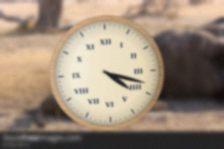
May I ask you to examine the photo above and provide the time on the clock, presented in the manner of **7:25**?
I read **4:18**
